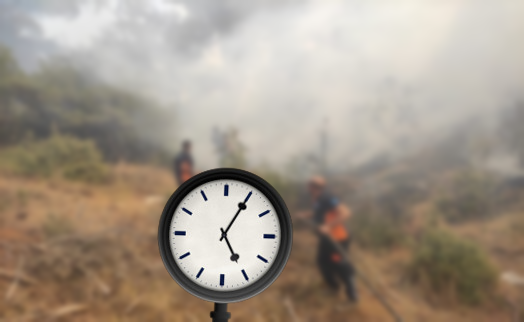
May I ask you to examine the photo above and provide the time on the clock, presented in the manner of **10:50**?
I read **5:05**
